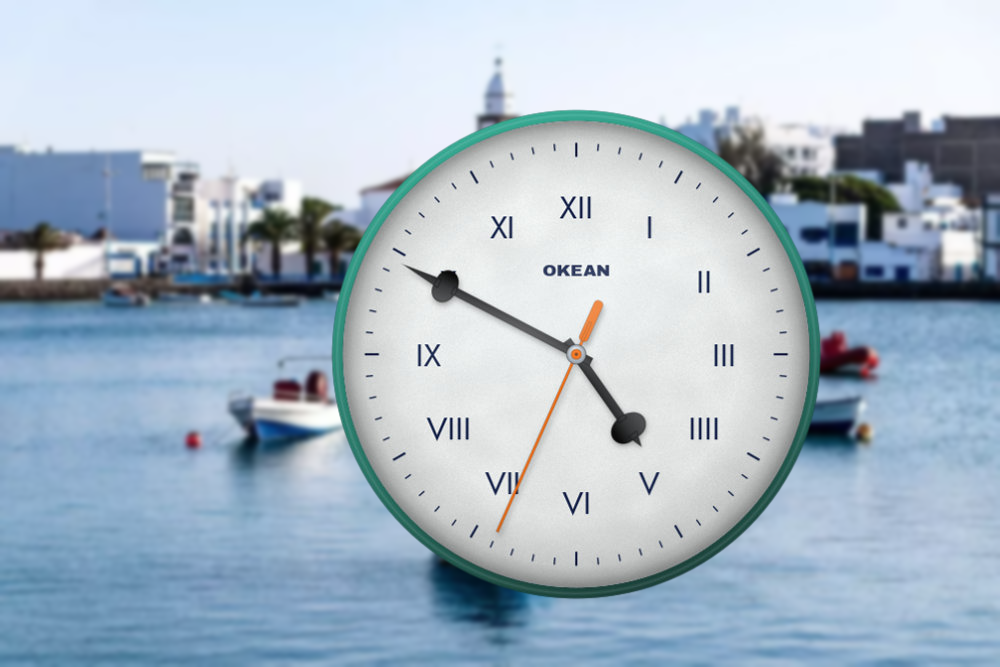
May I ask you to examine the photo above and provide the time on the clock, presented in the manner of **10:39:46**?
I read **4:49:34**
